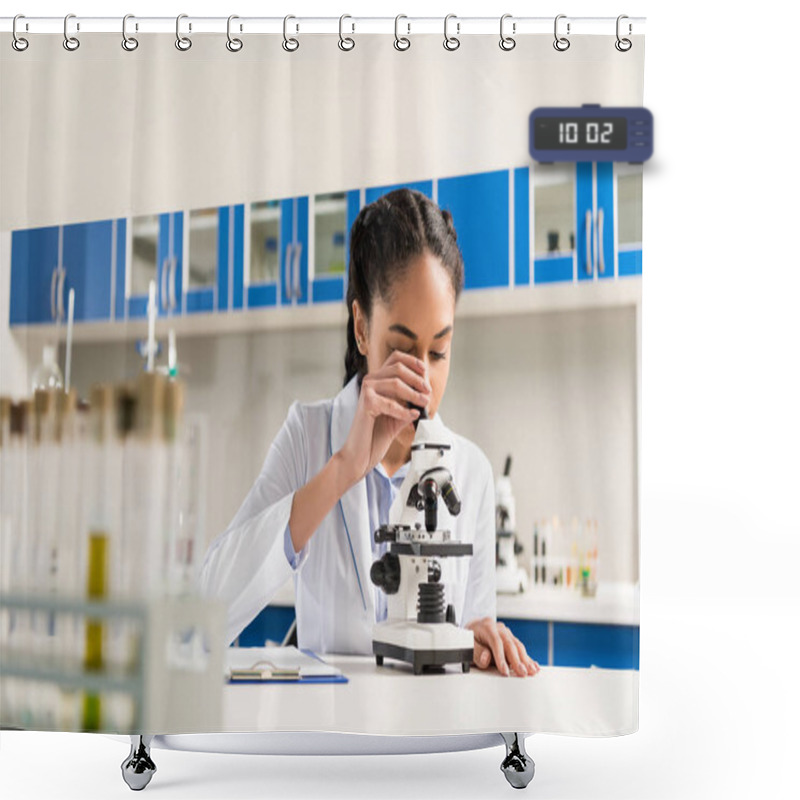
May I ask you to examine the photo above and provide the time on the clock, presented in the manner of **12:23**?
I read **10:02**
